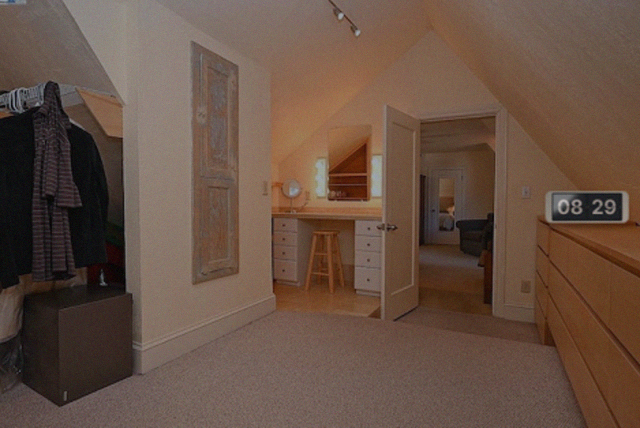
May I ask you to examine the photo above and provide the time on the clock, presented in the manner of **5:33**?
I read **8:29**
